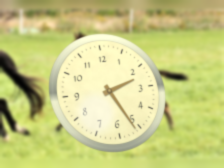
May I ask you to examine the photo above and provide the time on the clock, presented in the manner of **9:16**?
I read **2:26**
